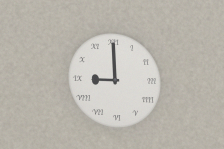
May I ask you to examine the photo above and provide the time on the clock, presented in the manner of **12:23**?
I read **9:00**
